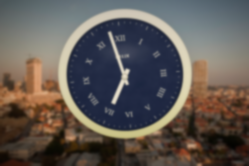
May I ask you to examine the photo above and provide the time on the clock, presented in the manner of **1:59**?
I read **6:58**
